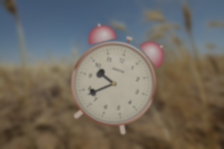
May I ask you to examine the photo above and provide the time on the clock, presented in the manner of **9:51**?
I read **9:38**
